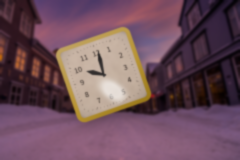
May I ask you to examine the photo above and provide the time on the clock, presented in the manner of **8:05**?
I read **10:01**
